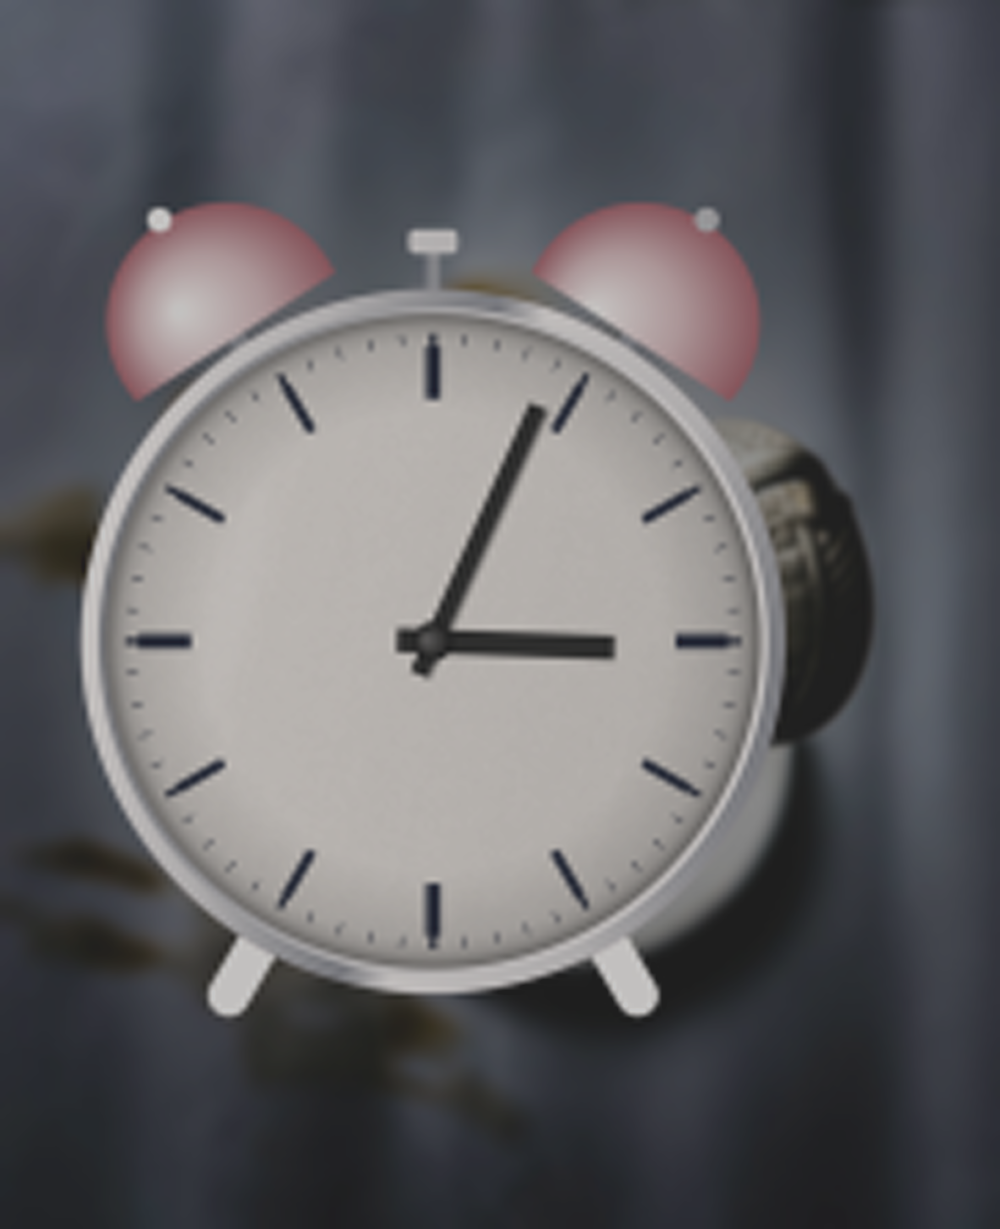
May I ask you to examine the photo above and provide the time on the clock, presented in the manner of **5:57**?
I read **3:04**
